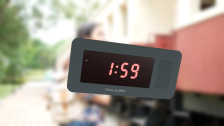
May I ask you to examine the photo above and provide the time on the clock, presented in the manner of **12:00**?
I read **1:59**
